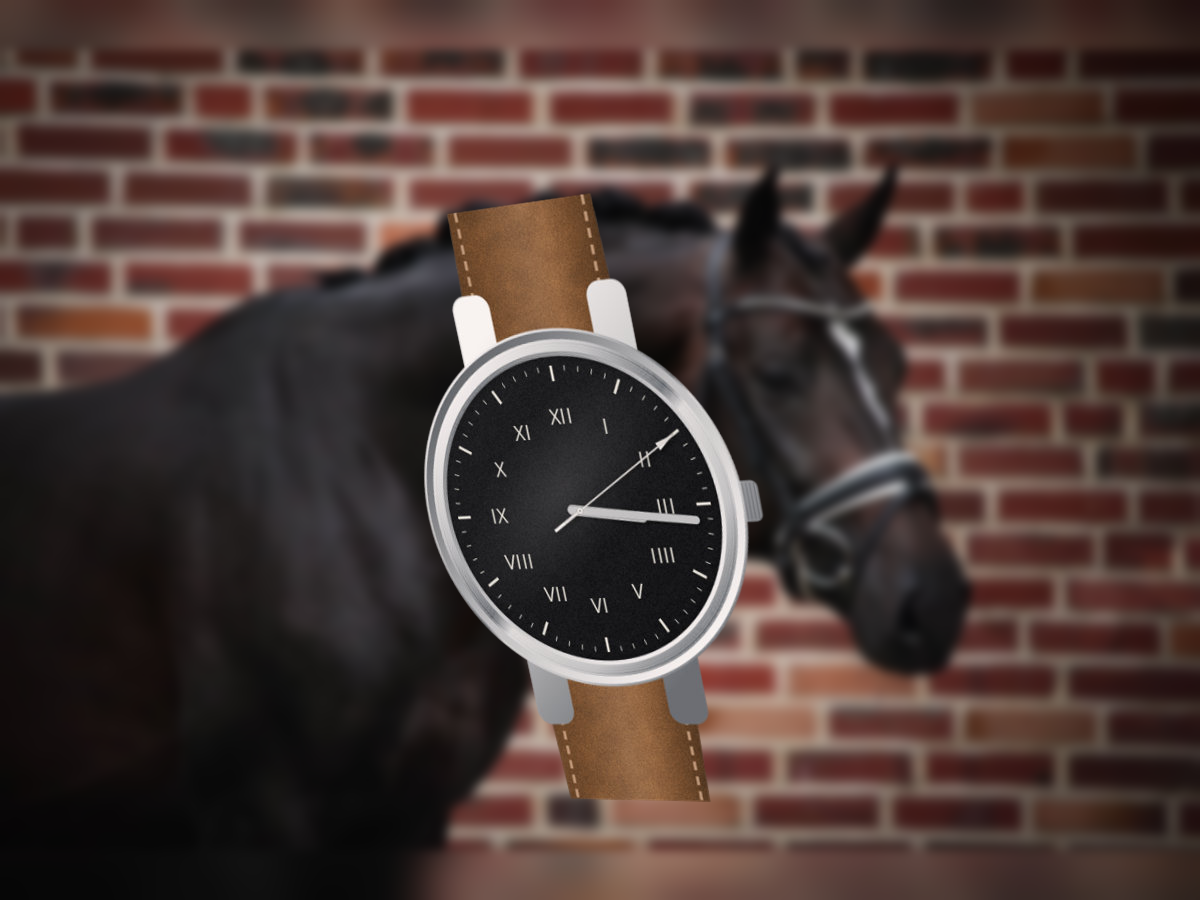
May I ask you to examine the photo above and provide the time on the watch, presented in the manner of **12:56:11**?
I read **3:16:10**
